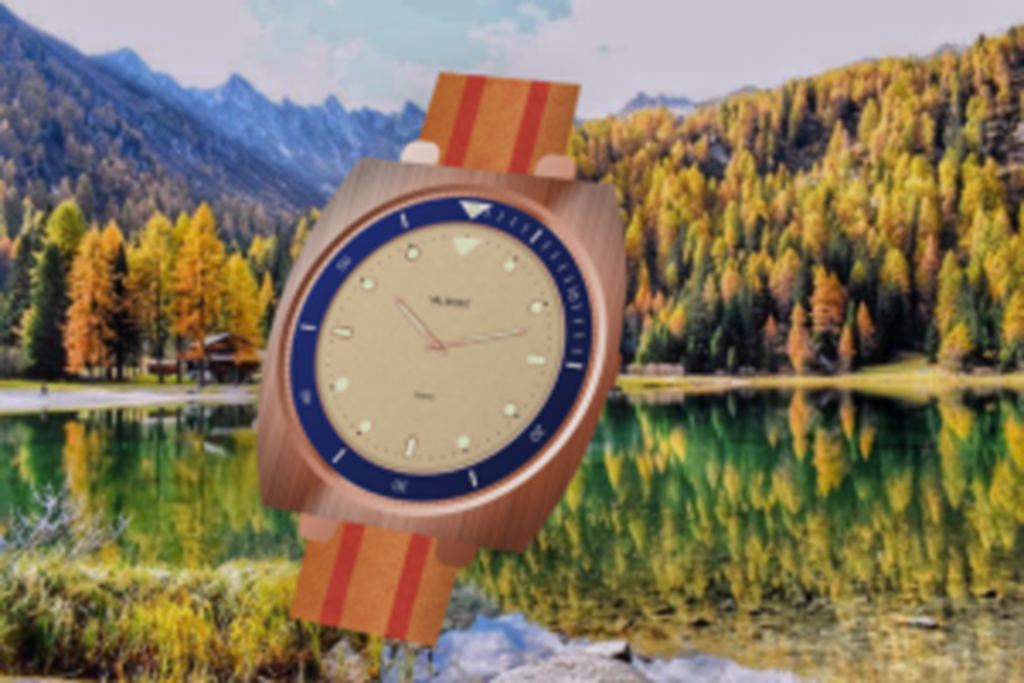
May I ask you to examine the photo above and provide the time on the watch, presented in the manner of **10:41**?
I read **10:12**
